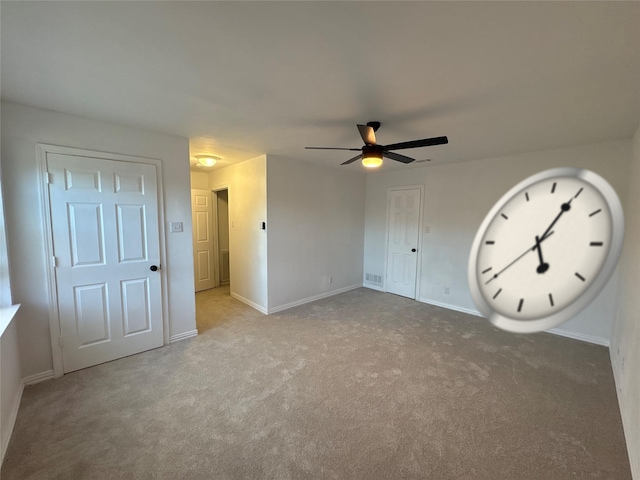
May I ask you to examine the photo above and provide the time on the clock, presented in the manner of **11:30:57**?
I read **5:04:38**
